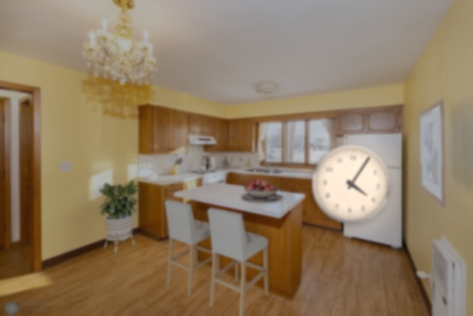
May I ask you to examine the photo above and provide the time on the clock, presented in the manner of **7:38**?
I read **4:05**
